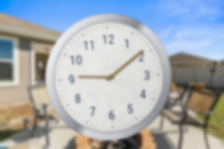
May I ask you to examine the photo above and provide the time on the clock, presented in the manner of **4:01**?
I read **9:09**
